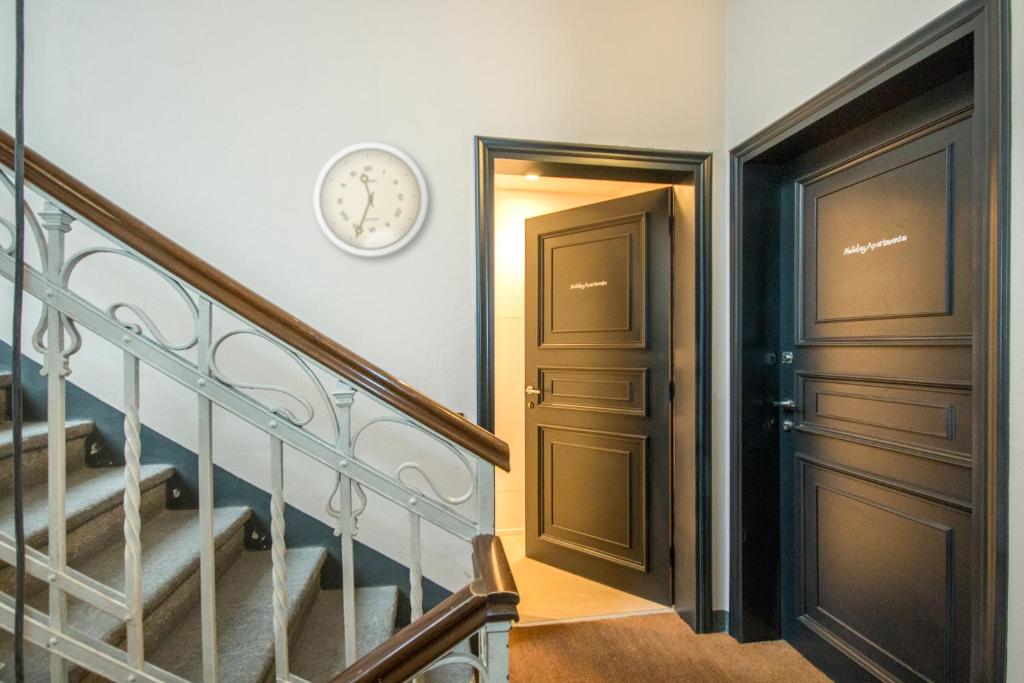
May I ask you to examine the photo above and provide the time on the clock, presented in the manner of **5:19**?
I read **11:34**
